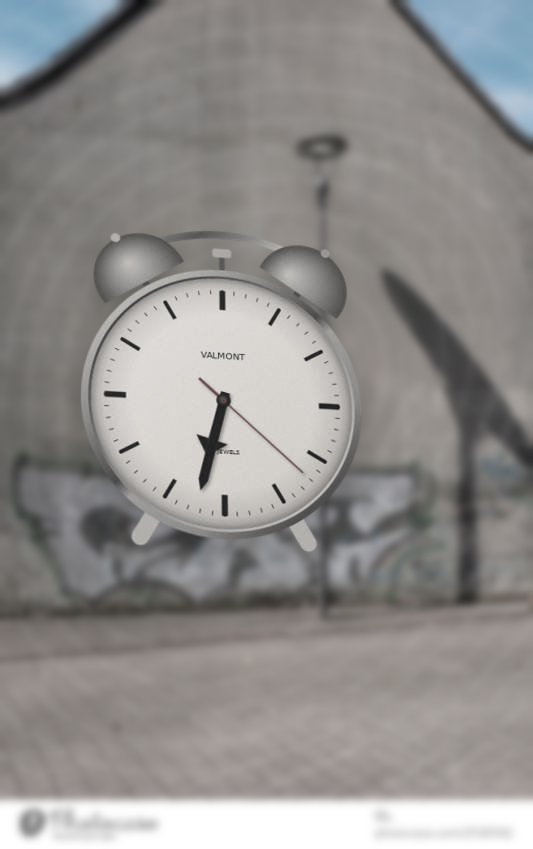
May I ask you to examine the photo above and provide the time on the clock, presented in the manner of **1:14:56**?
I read **6:32:22**
